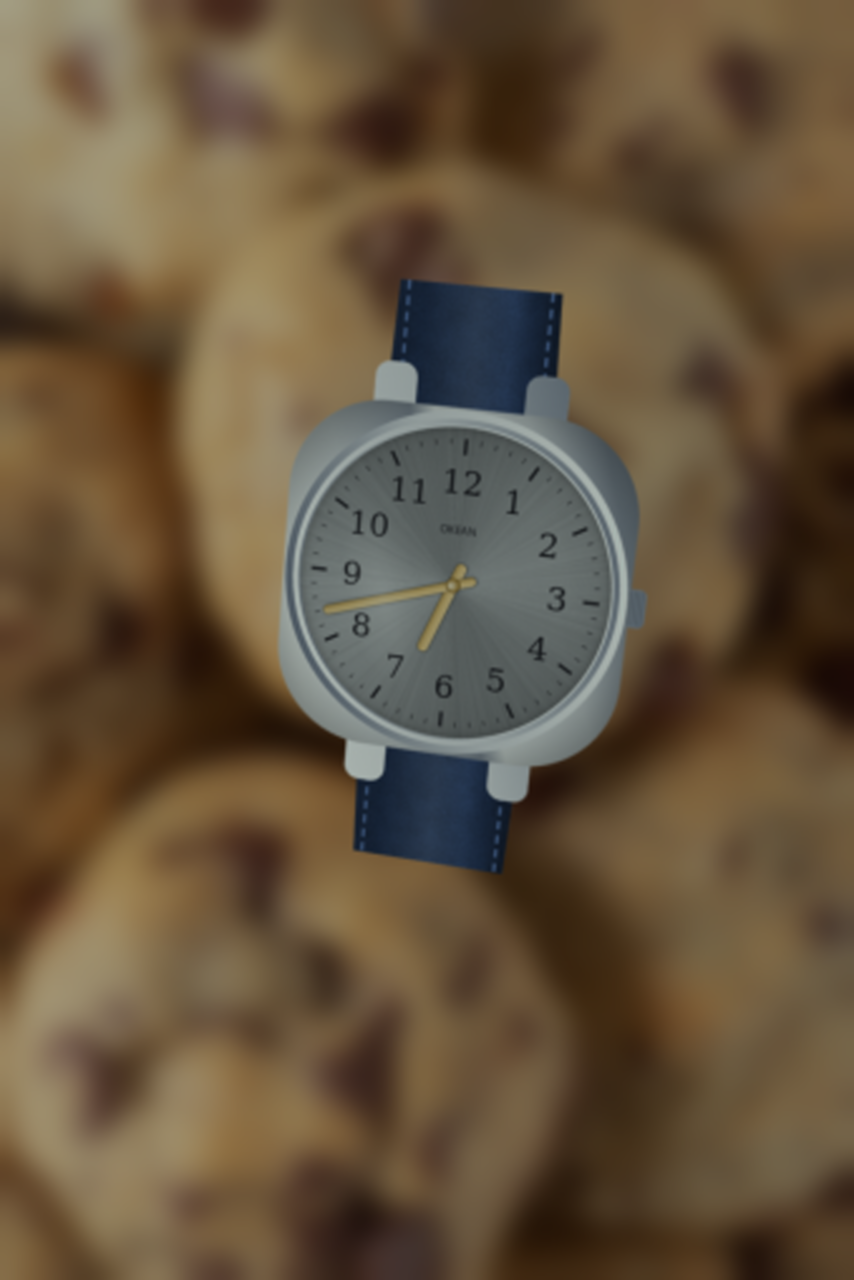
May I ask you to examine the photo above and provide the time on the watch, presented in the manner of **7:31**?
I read **6:42**
